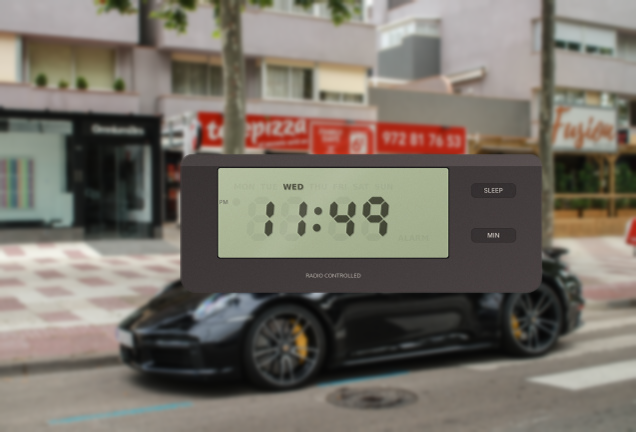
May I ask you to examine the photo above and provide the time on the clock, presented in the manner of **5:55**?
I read **11:49**
